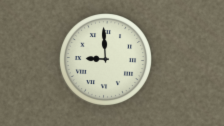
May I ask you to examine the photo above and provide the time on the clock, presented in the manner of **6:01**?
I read **8:59**
